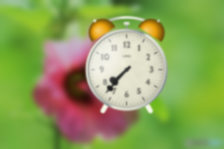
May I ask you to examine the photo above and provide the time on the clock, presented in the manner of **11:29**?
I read **7:37**
